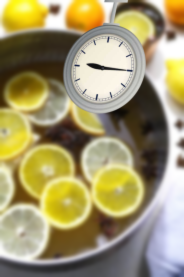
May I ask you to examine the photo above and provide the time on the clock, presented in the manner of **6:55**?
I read **9:15**
